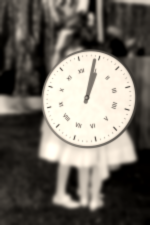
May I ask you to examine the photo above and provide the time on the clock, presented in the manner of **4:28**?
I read **1:04**
